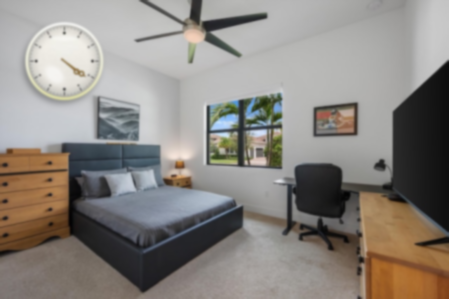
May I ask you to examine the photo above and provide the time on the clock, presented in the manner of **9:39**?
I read **4:21**
